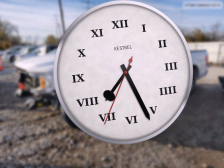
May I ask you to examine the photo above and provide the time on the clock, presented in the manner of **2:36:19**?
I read **7:26:35**
